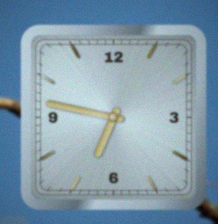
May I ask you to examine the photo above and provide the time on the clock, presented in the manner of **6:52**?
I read **6:47**
